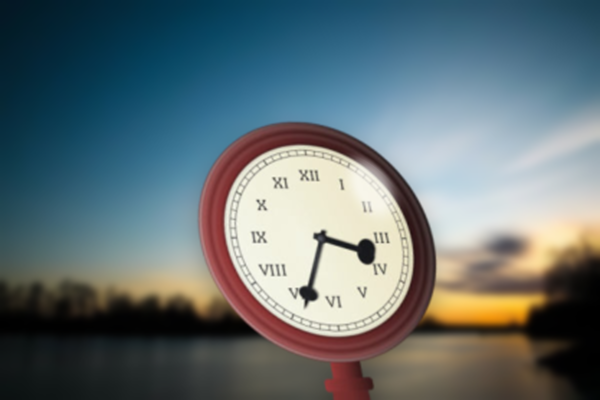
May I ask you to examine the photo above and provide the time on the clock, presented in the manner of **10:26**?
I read **3:34**
